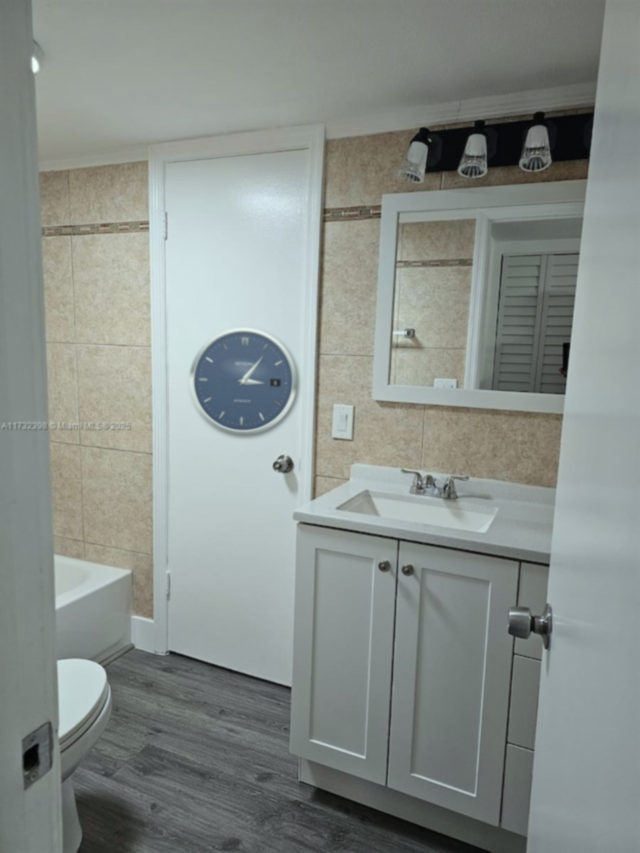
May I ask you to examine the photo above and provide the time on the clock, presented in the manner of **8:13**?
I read **3:06**
